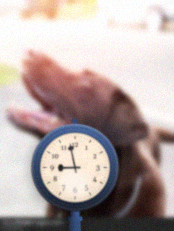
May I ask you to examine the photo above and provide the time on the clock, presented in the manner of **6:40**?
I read **8:58**
